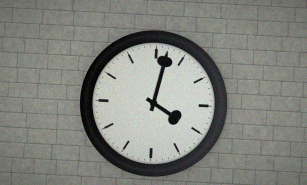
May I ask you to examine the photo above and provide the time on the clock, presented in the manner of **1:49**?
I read **4:02**
